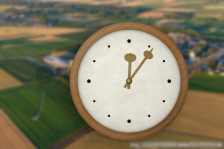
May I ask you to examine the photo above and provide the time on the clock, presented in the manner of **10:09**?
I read **12:06**
